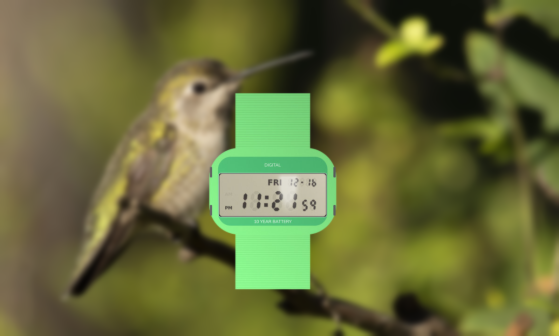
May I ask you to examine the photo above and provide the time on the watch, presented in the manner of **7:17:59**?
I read **11:21:59**
